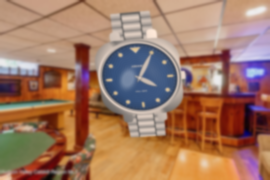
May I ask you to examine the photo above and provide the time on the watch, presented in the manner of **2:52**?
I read **4:05**
